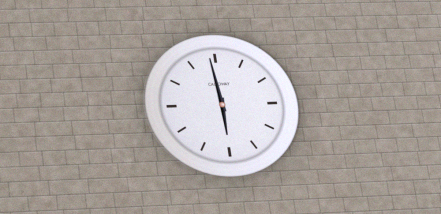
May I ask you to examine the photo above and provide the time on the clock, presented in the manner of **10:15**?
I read **5:59**
